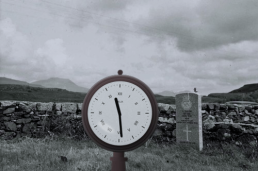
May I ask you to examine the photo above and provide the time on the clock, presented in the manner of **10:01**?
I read **11:29**
